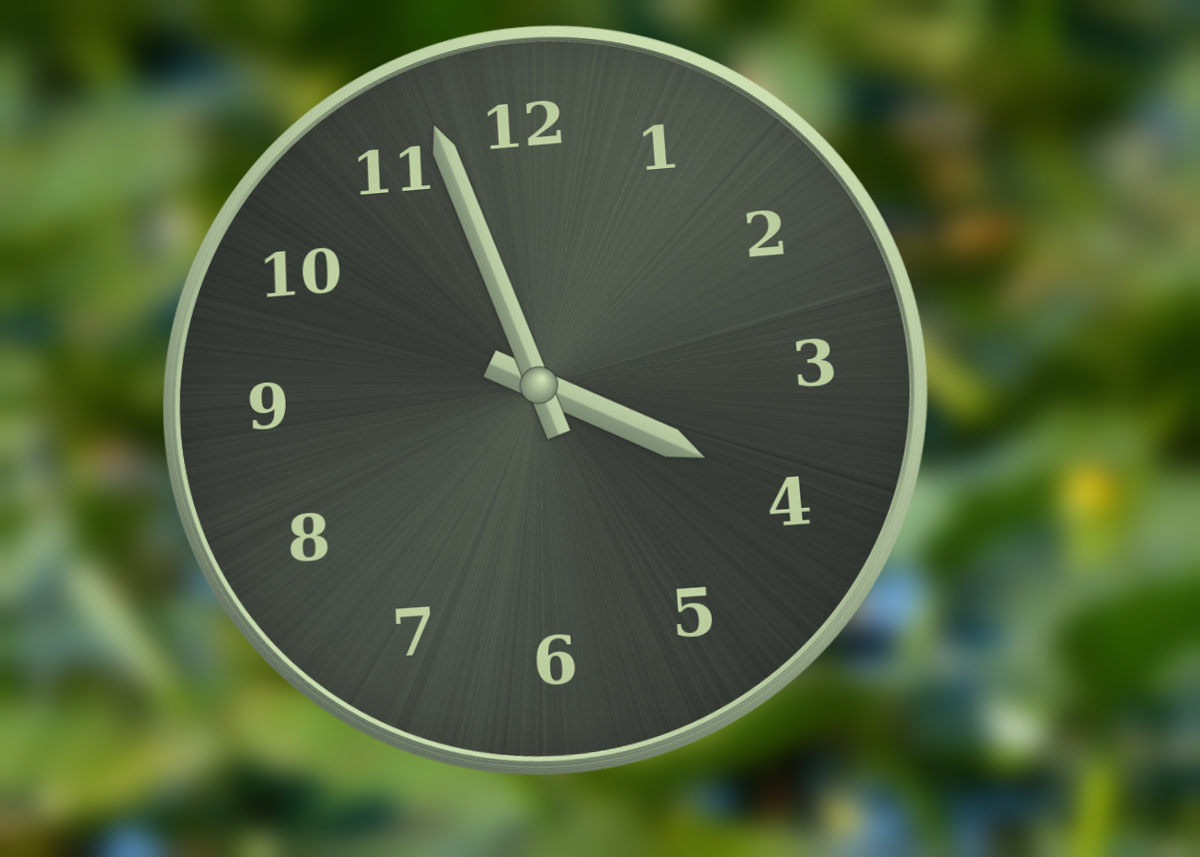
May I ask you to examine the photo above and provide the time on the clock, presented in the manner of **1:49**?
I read **3:57**
